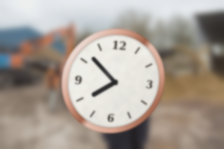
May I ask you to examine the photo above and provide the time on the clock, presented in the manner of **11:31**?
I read **7:52**
